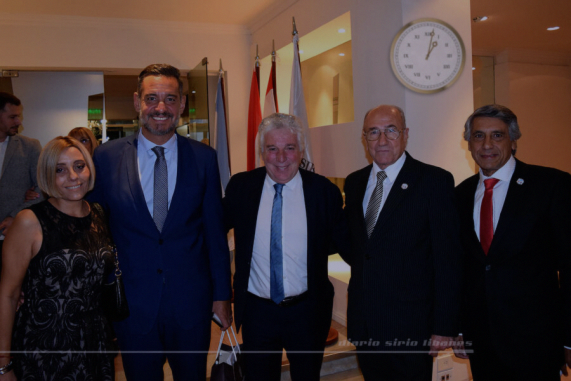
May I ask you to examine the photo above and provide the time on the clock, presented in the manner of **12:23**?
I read **1:02**
